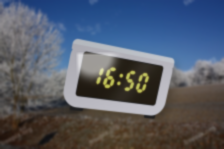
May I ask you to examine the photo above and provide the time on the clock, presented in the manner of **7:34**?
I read **16:50**
